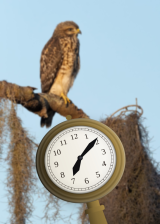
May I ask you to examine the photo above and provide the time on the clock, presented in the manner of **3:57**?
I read **7:09**
